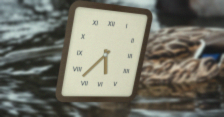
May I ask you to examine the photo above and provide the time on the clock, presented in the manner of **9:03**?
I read **5:37**
